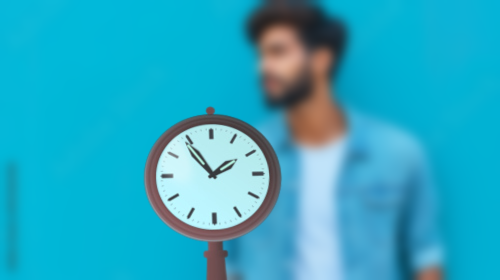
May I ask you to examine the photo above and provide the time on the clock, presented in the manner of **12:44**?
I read **1:54**
